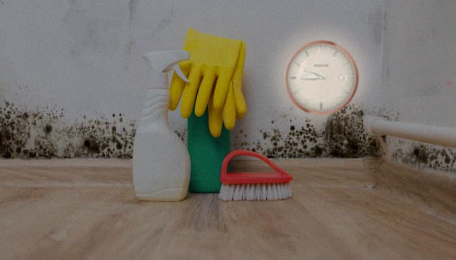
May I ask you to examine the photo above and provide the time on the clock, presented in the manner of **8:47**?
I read **9:45**
